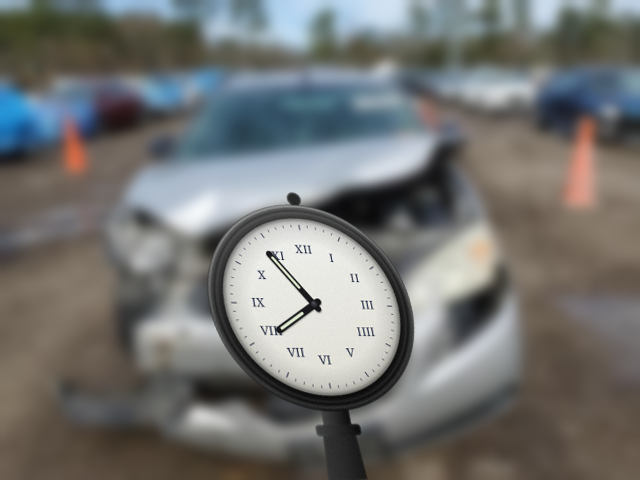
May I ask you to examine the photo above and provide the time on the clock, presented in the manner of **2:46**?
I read **7:54**
